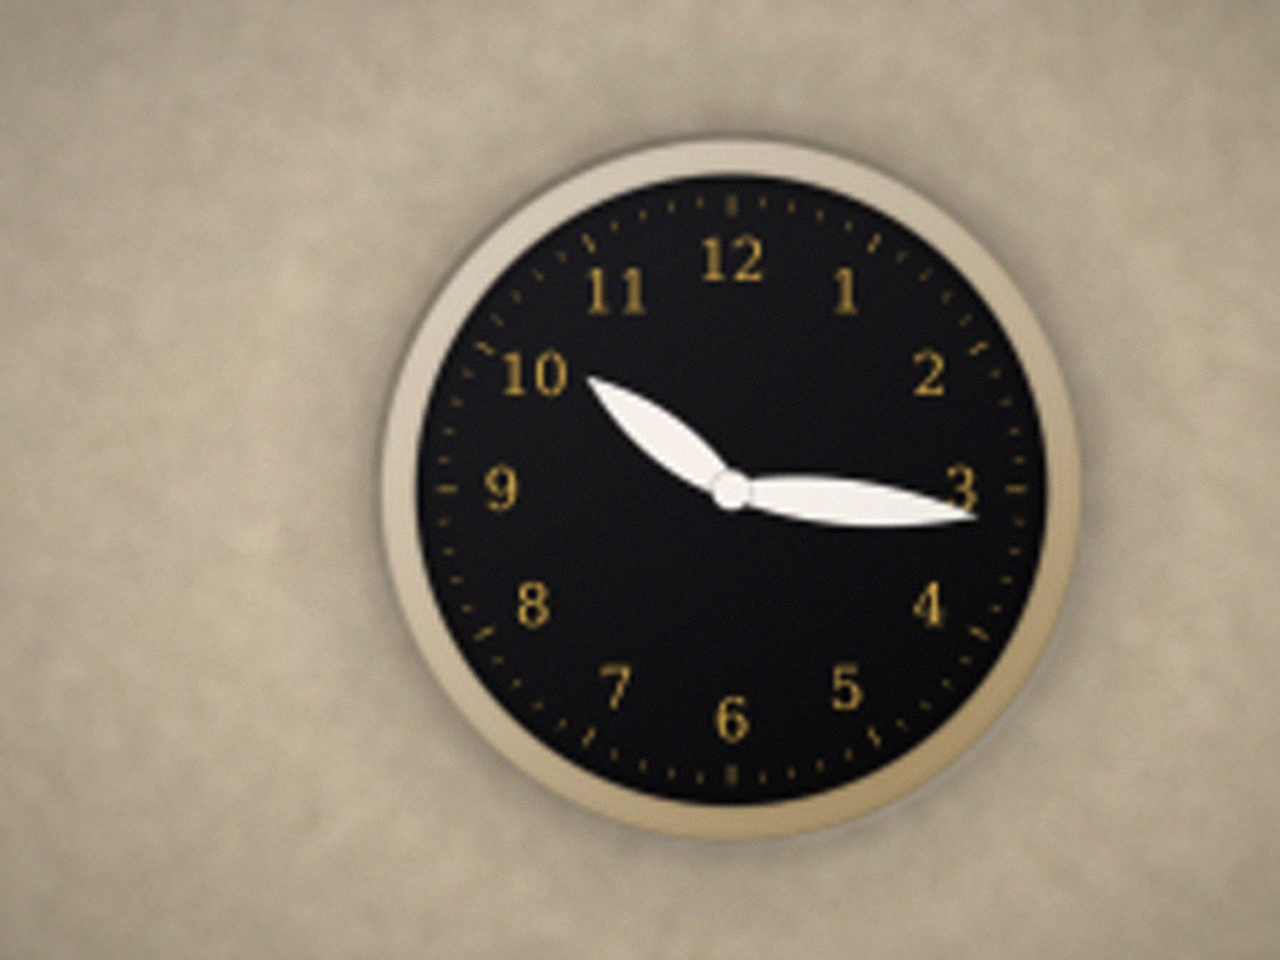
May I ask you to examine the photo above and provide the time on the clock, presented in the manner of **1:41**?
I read **10:16**
